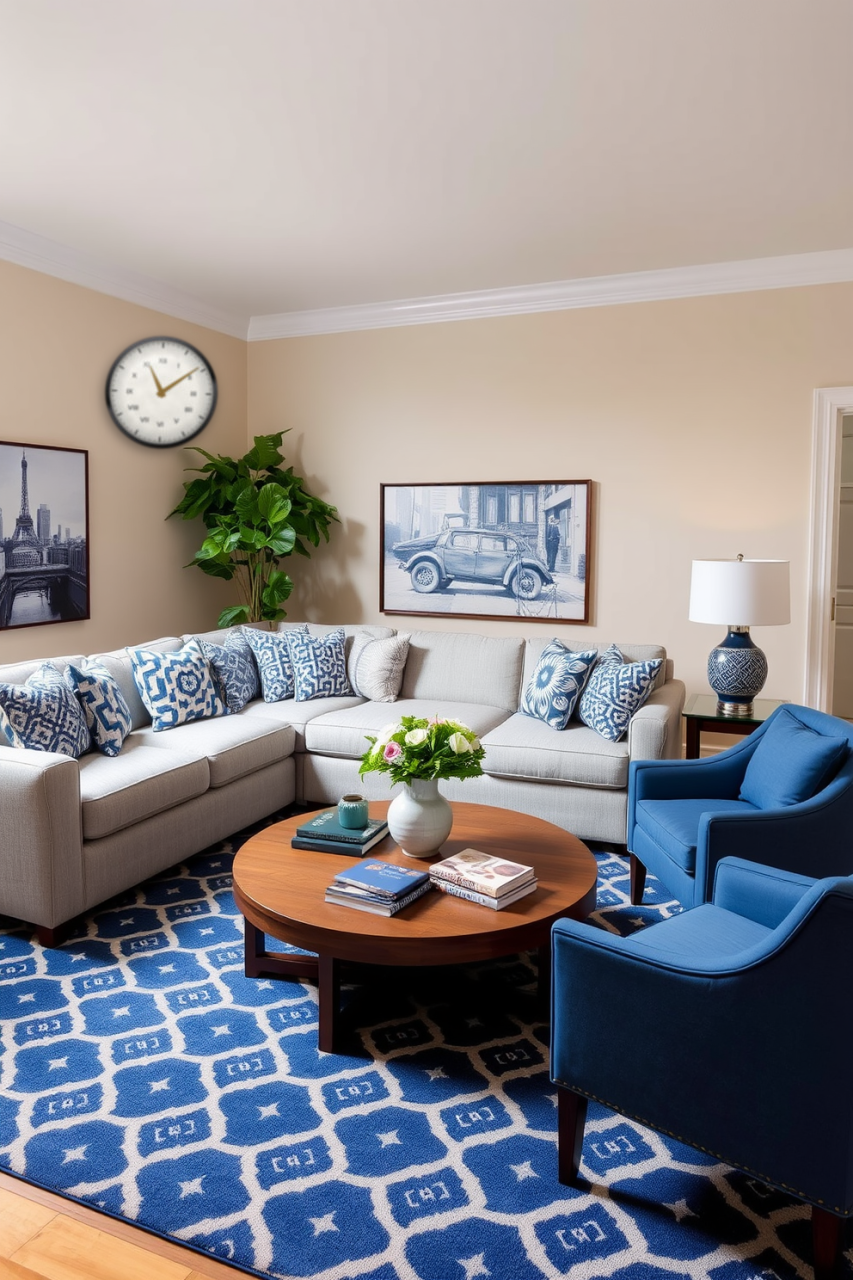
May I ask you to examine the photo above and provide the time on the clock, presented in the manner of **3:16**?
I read **11:09**
